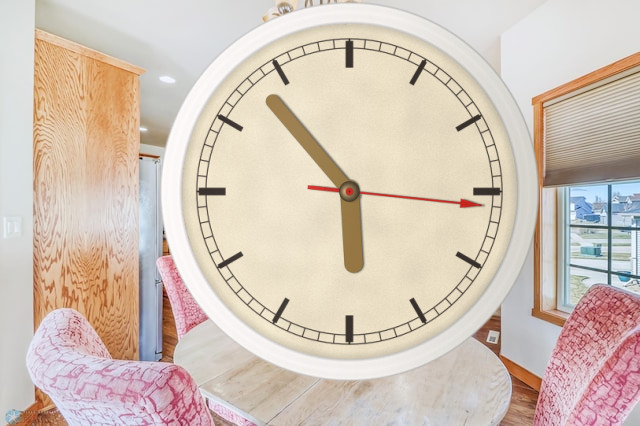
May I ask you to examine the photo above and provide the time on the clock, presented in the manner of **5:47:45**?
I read **5:53:16**
